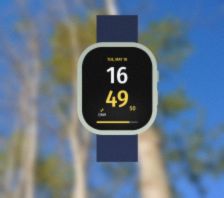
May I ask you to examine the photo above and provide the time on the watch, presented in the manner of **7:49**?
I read **16:49**
